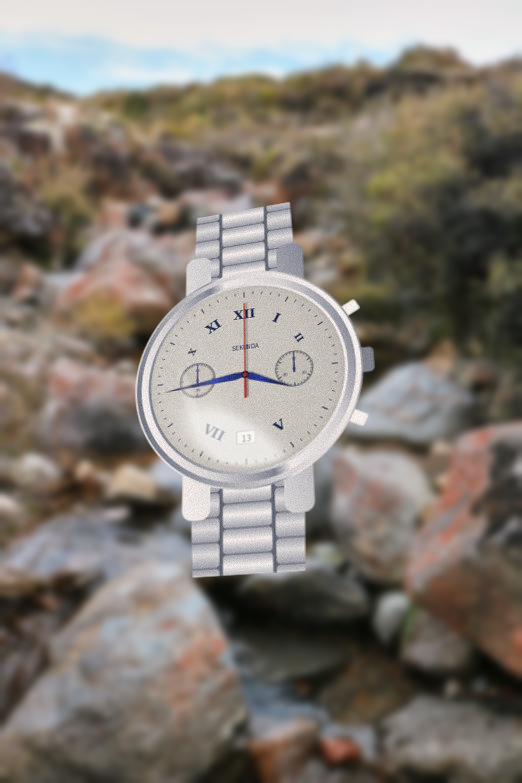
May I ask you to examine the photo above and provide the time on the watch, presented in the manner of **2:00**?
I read **3:44**
